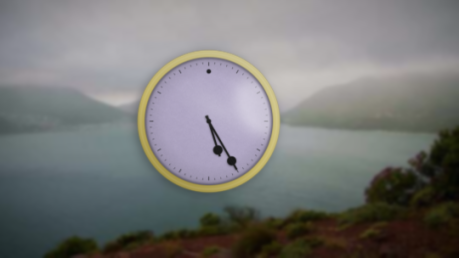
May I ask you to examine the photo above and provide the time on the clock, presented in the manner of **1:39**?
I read **5:25**
